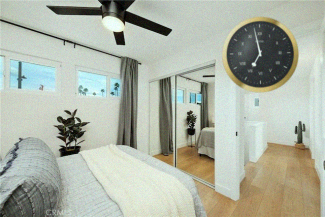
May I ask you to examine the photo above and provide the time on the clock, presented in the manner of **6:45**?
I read **6:58**
